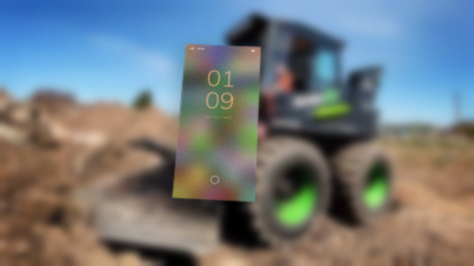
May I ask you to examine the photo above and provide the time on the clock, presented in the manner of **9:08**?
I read **1:09**
